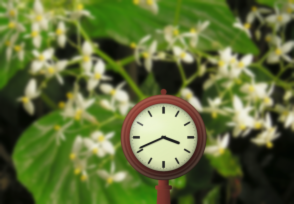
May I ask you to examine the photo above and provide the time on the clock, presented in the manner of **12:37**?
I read **3:41**
